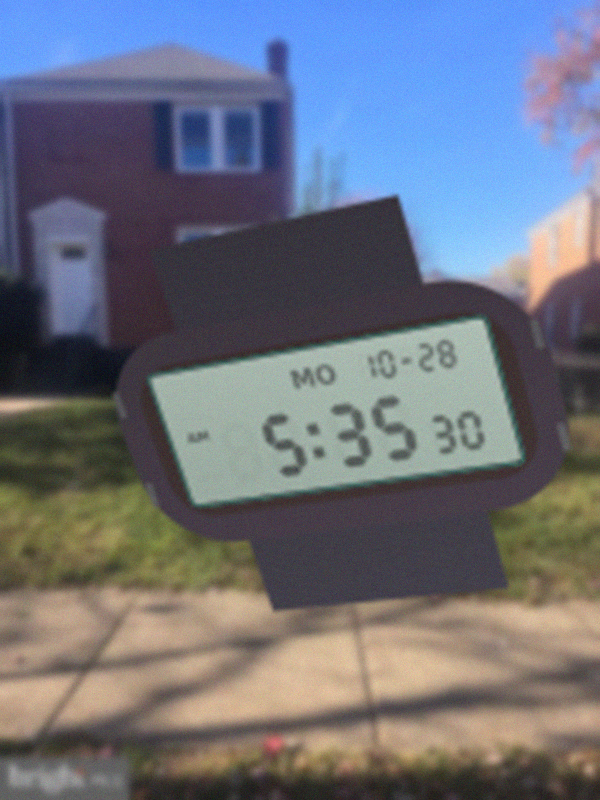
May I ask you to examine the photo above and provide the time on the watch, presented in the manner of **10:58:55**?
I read **5:35:30**
